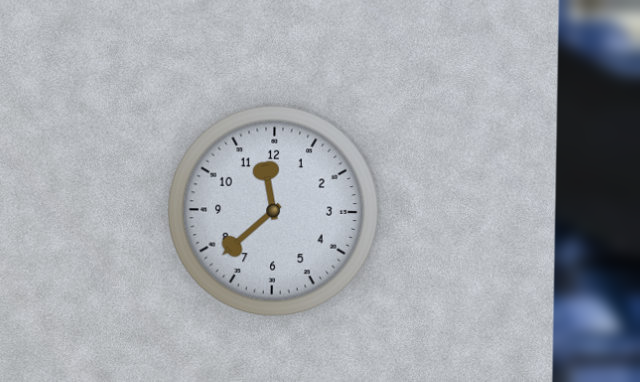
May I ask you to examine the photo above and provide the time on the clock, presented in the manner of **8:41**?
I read **11:38**
